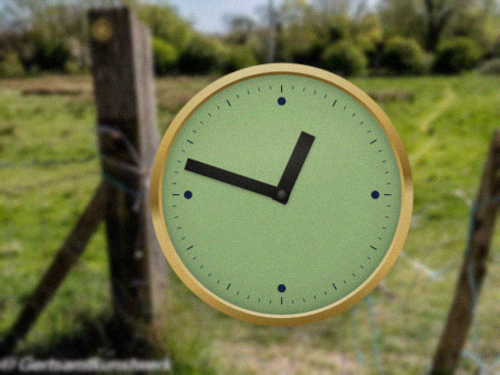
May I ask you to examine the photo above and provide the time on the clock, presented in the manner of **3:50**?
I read **12:48**
